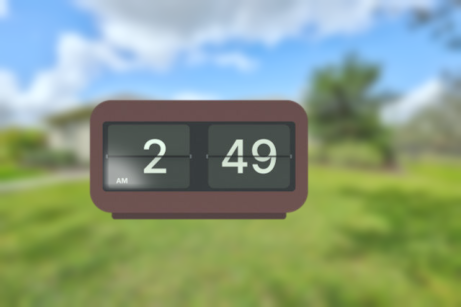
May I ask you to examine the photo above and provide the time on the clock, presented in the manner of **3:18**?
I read **2:49**
